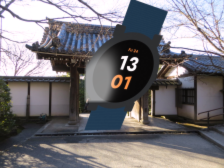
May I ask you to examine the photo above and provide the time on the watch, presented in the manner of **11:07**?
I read **13:01**
